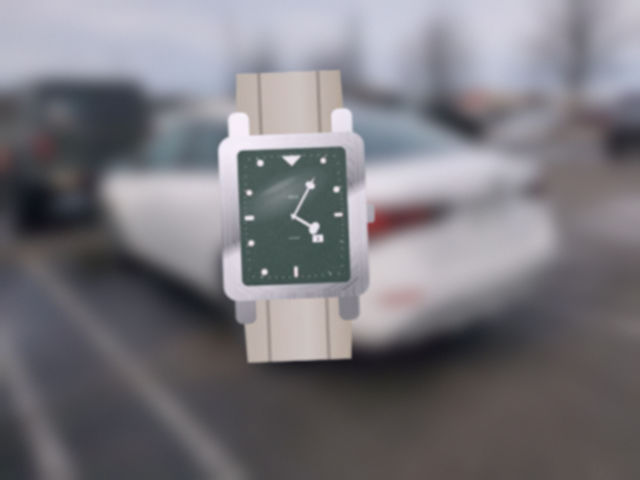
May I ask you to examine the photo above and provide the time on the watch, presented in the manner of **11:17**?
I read **4:05**
